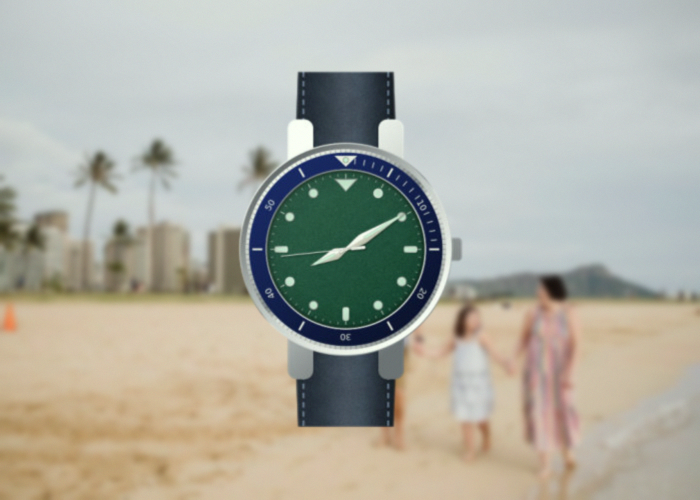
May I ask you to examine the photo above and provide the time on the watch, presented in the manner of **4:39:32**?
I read **8:09:44**
